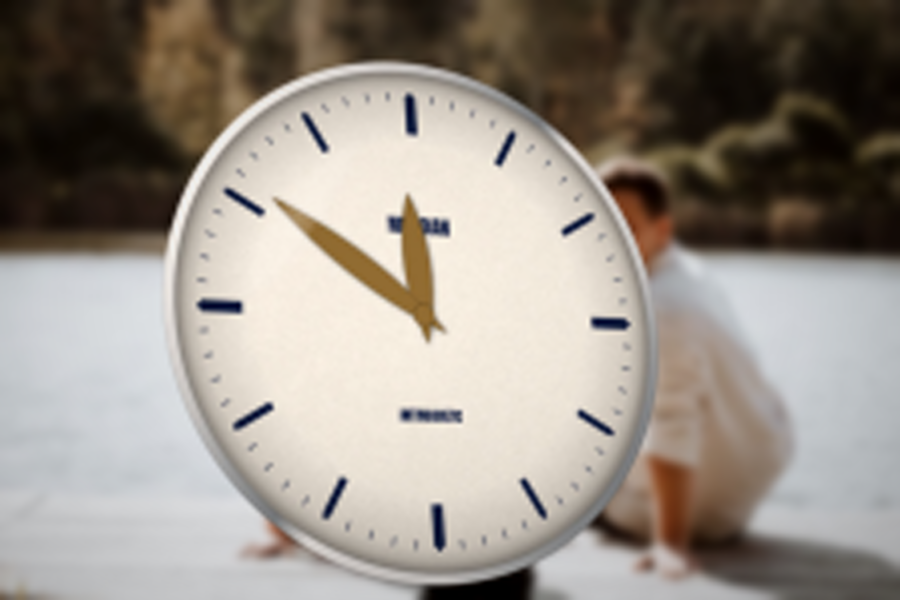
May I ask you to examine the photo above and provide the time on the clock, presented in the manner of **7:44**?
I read **11:51**
